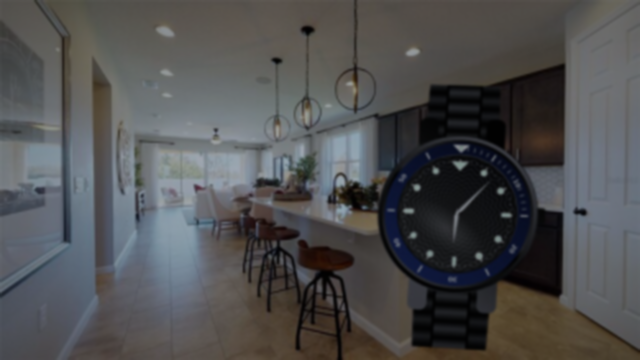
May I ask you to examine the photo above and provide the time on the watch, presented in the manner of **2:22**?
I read **6:07**
